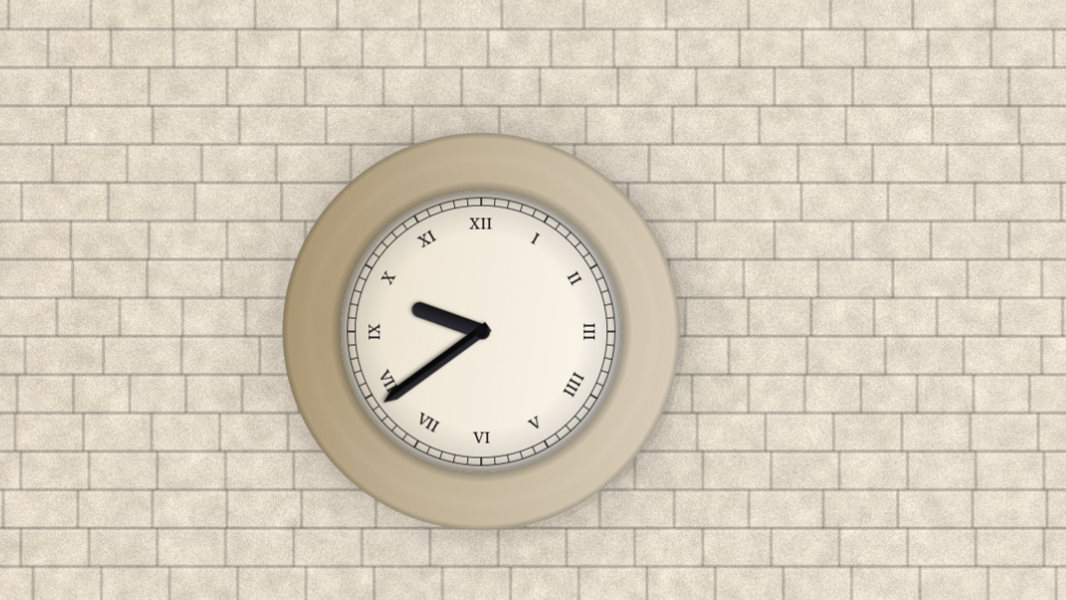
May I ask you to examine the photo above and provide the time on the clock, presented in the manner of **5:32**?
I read **9:39**
